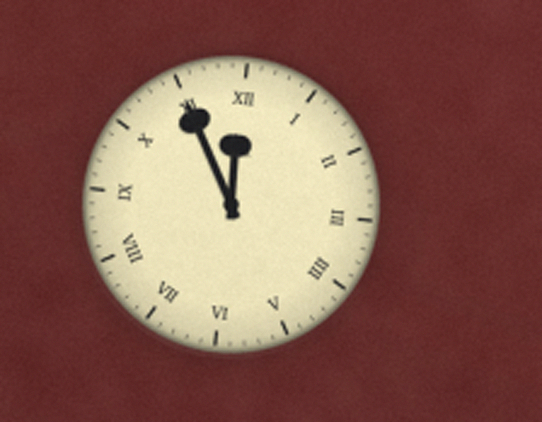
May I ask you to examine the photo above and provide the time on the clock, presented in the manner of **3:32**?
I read **11:55**
